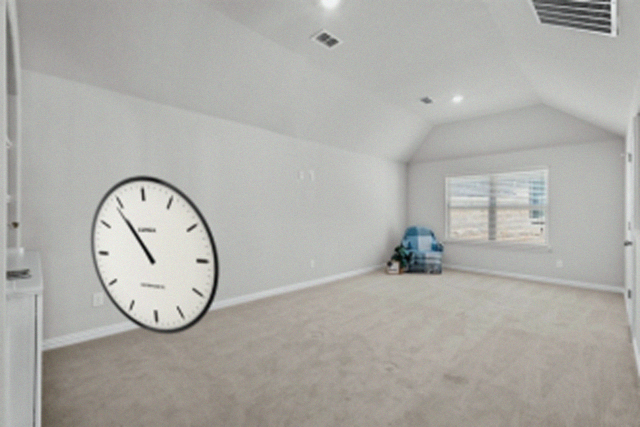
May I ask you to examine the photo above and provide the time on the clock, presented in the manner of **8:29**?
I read **10:54**
